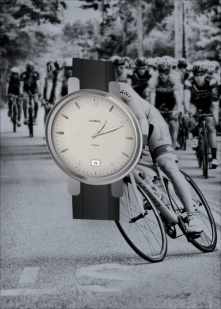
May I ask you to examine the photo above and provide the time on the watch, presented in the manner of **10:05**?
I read **1:11**
